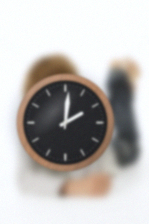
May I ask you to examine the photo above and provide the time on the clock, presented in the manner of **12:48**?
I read **2:01**
